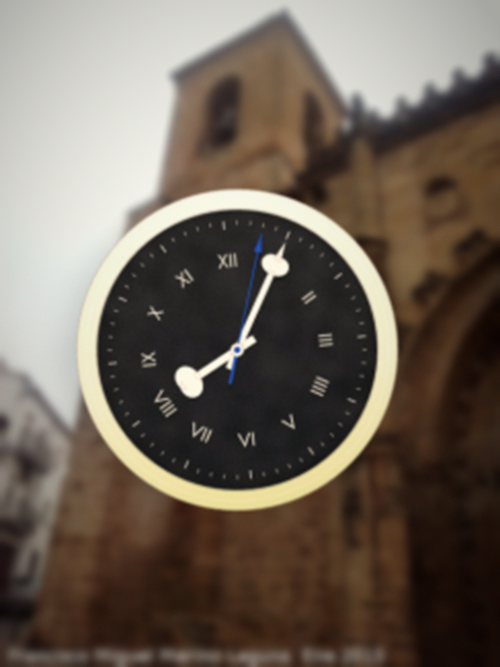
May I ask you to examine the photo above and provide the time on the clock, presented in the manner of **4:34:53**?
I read **8:05:03**
